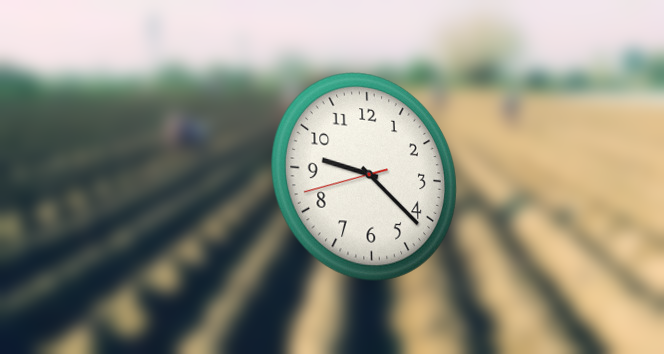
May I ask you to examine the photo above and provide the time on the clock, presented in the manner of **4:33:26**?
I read **9:21:42**
